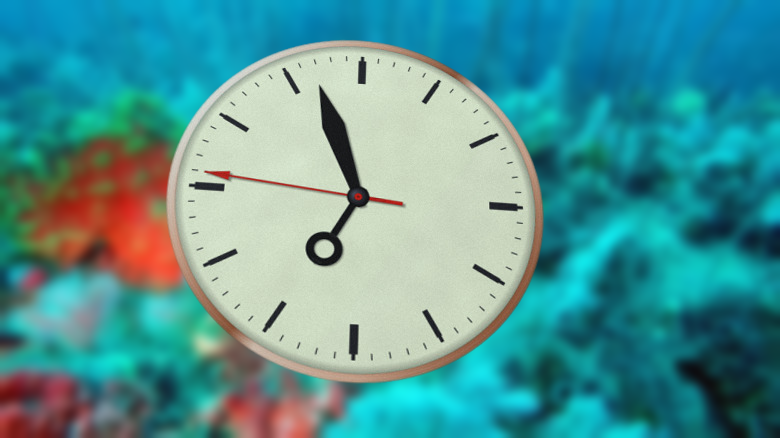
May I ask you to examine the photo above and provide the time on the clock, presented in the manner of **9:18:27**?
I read **6:56:46**
